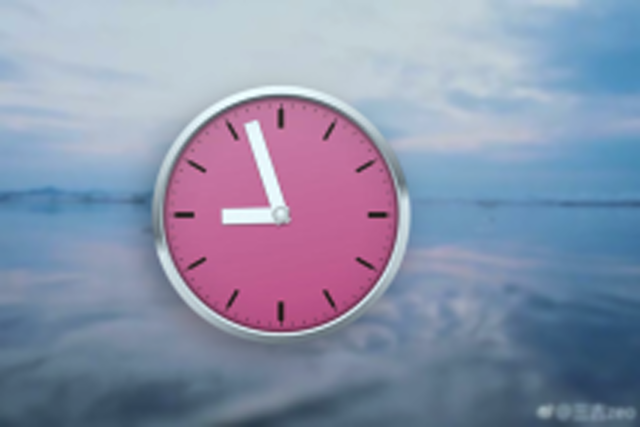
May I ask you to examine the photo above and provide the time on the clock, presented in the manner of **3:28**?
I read **8:57**
